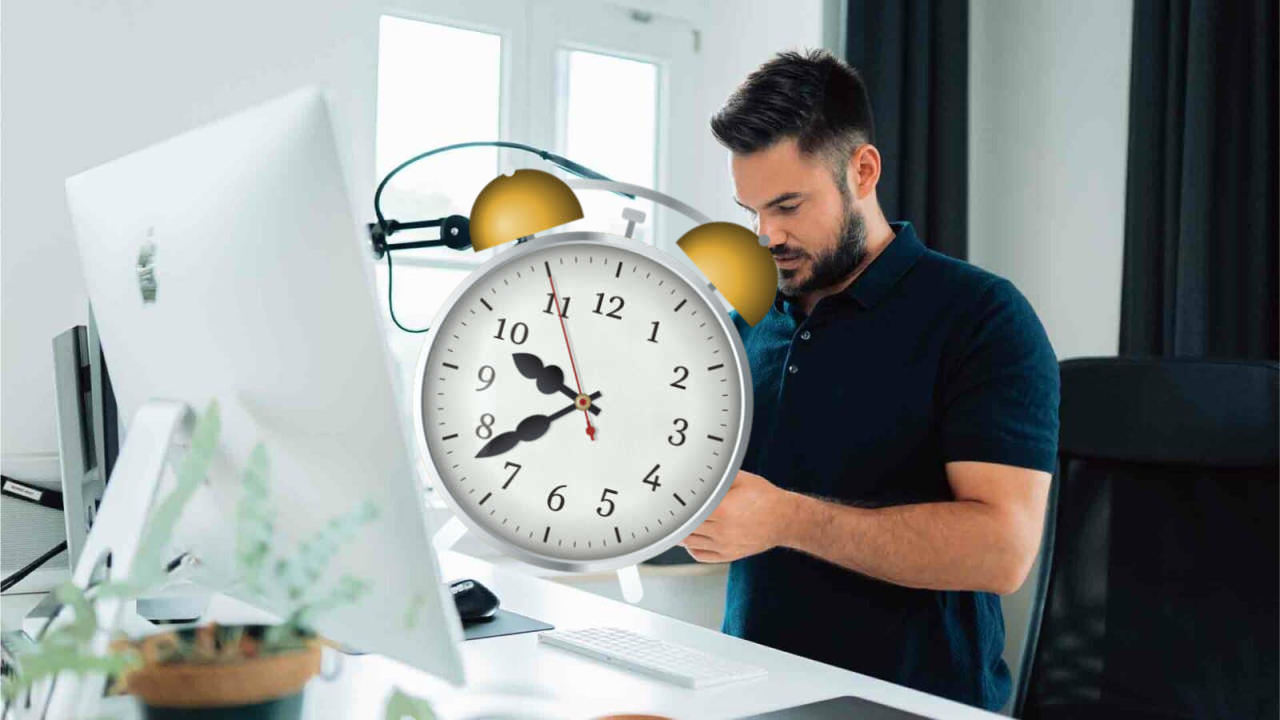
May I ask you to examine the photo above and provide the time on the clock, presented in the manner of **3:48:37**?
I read **9:37:55**
